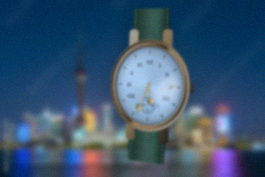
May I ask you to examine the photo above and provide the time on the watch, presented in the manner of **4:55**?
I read **5:34**
